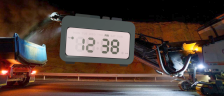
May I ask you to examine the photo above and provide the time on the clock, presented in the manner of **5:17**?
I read **12:38**
